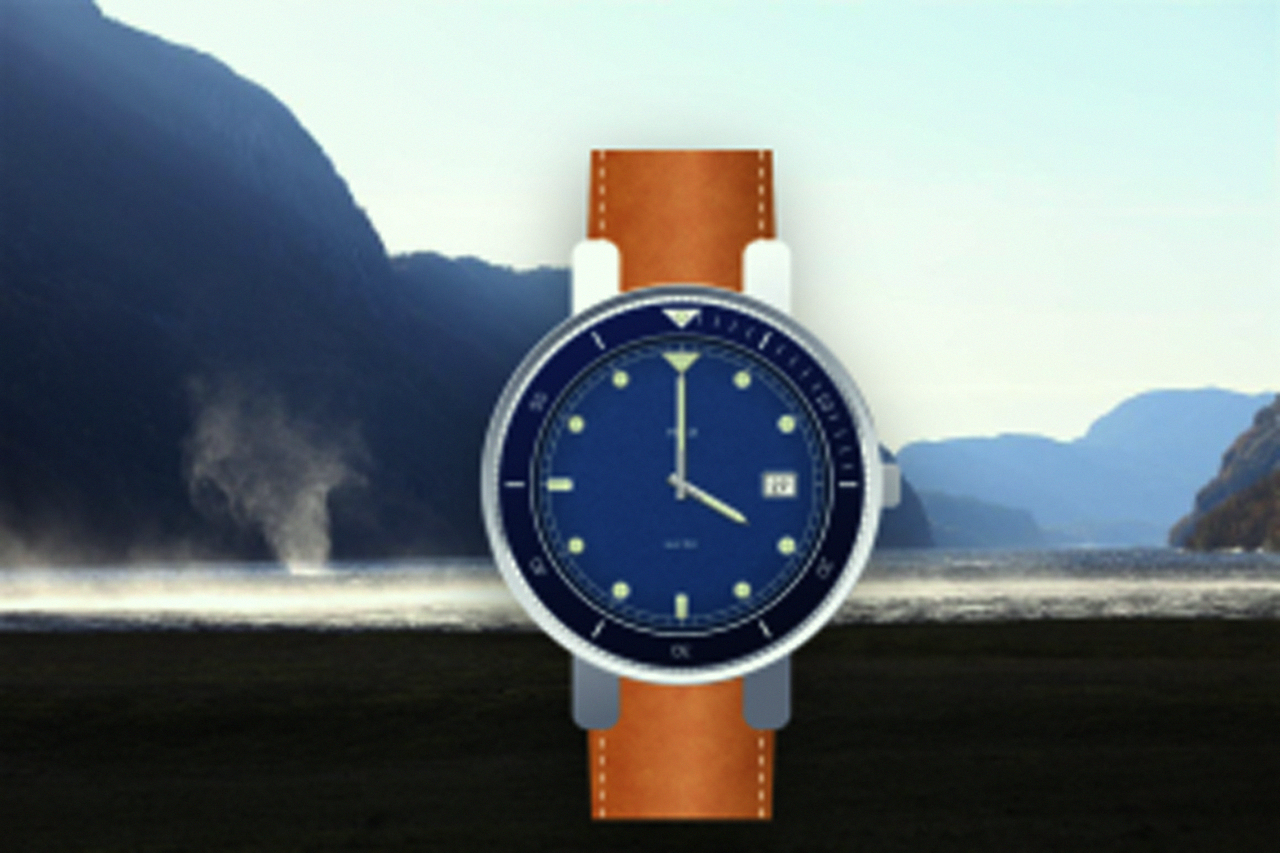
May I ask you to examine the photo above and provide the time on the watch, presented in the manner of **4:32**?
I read **4:00**
